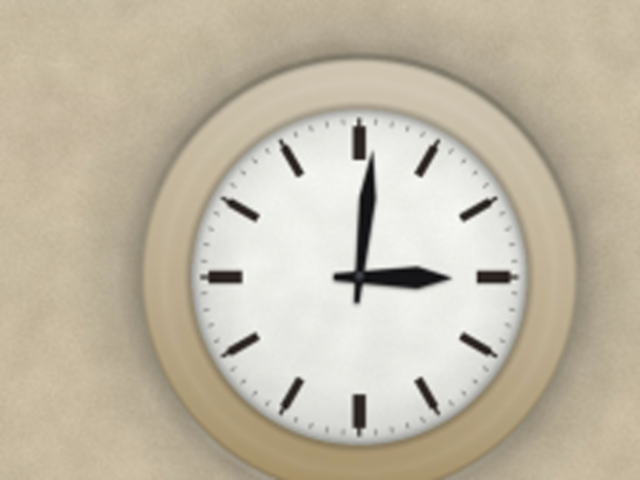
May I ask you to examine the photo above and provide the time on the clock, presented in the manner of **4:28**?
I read **3:01**
